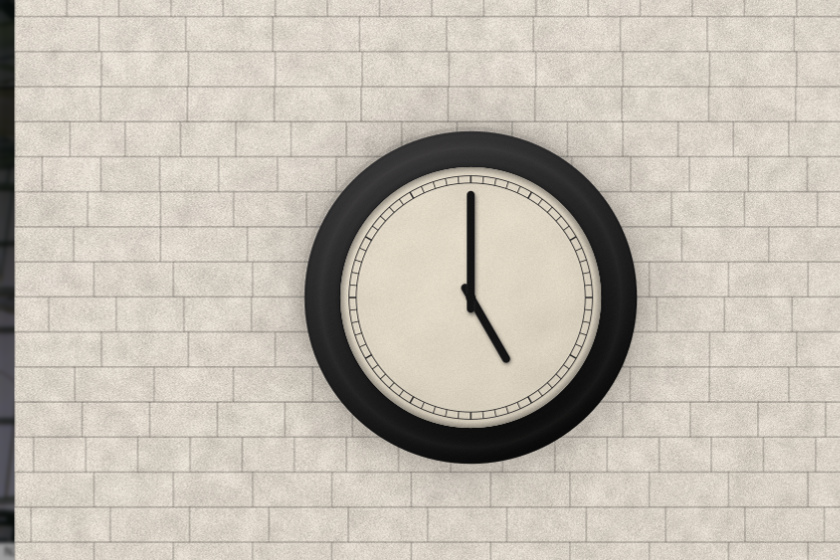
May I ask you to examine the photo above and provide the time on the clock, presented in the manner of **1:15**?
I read **5:00**
